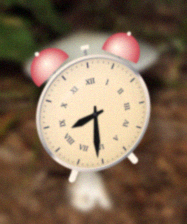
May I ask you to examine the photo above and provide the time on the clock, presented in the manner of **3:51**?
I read **8:31**
